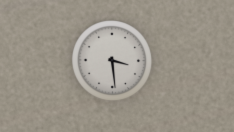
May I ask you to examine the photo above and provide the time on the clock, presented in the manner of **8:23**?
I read **3:29**
